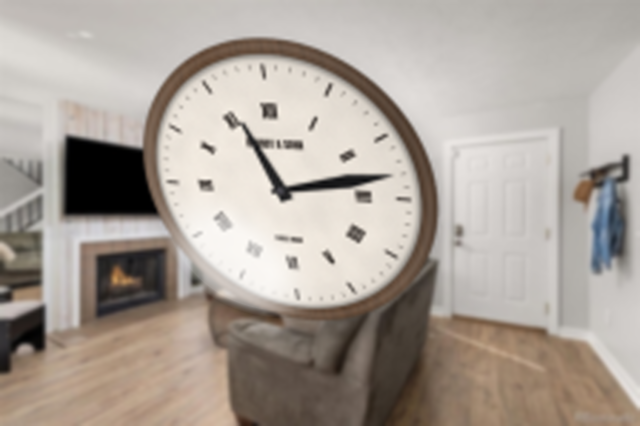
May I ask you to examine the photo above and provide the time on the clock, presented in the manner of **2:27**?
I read **11:13**
